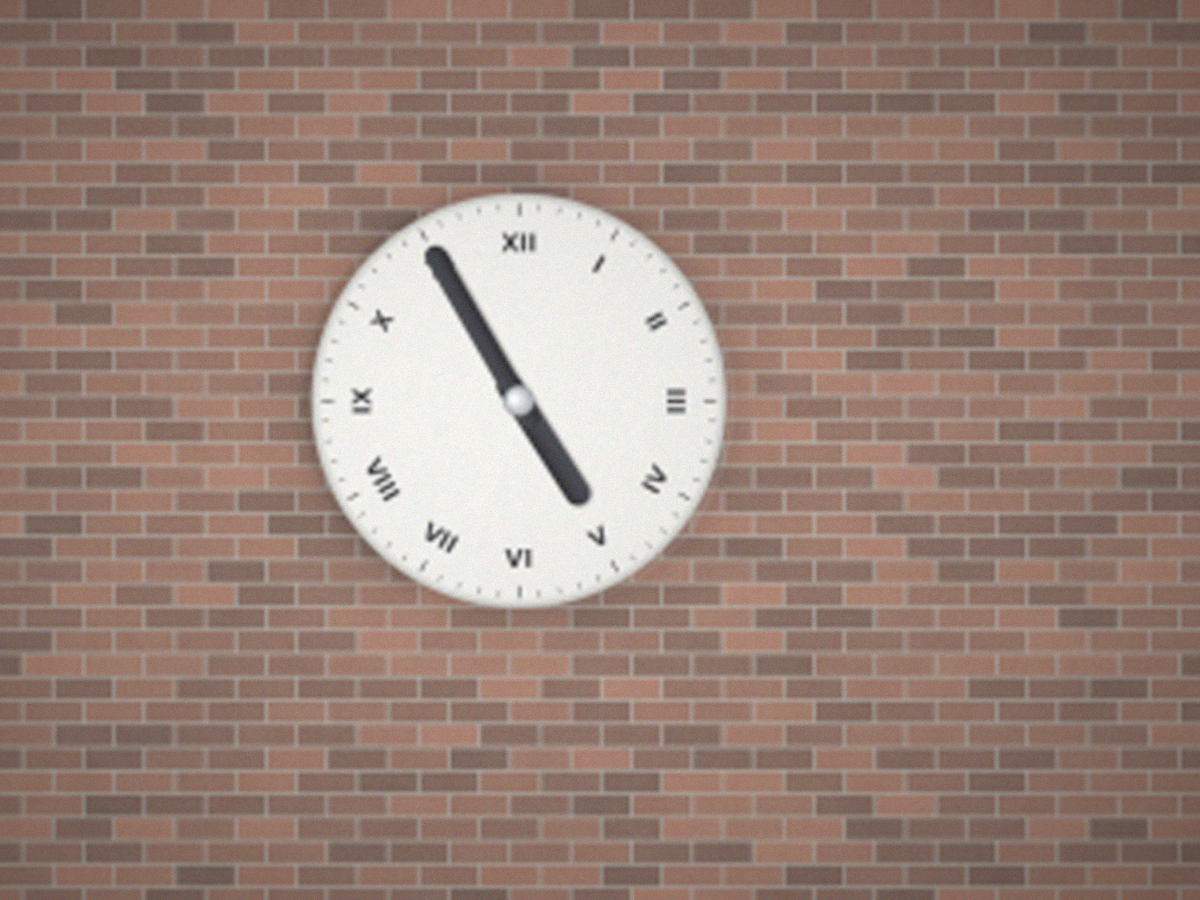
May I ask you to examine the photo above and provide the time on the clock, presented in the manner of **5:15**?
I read **4:55**
